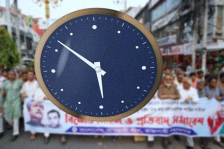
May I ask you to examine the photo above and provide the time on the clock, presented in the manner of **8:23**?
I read **5:52**
